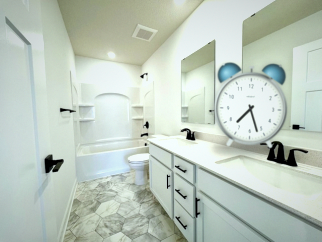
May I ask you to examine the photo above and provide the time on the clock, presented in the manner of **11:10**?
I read **7:27**
